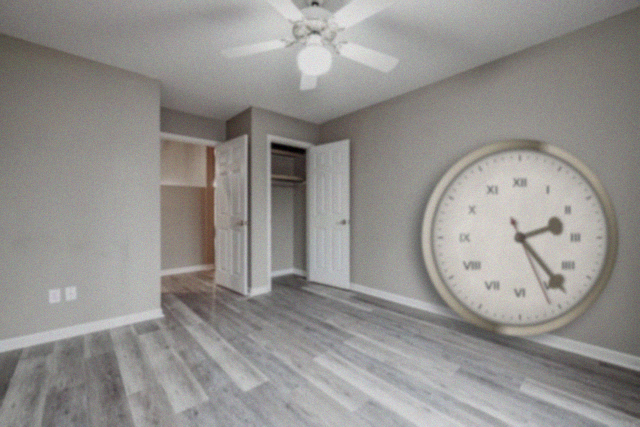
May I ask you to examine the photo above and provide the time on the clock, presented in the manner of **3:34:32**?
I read **2:23:26**
